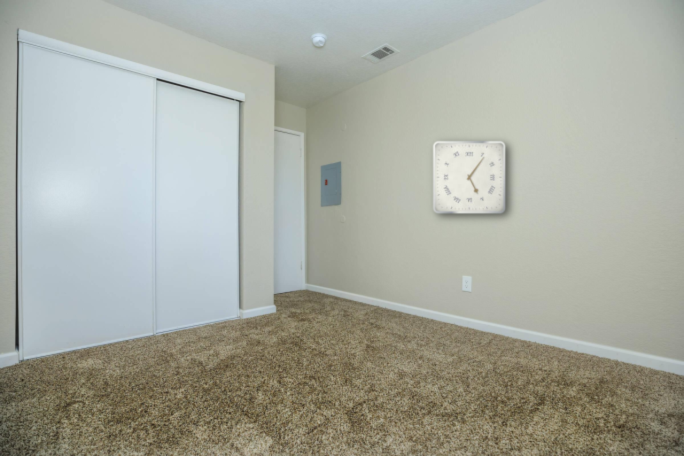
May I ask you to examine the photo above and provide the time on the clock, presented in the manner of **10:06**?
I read **5:06**
